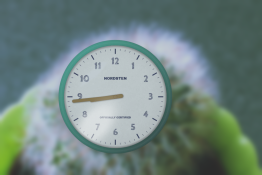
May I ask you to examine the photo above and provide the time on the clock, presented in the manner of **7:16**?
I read **8:44**
